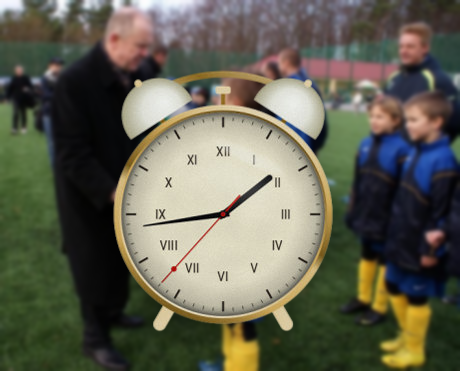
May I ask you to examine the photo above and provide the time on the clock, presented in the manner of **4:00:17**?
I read **1:43:37**
